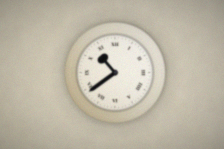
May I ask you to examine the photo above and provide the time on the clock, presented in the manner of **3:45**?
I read **10:39**
